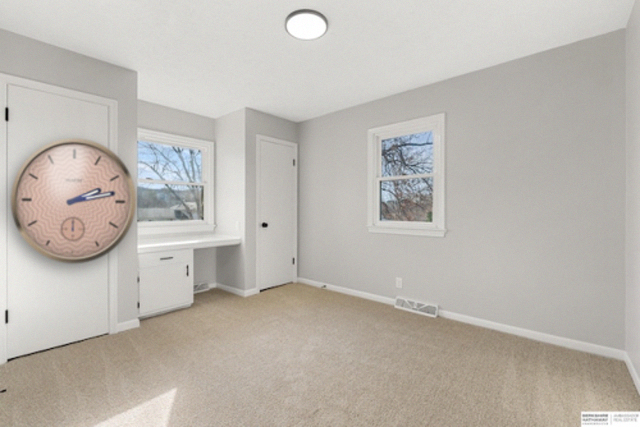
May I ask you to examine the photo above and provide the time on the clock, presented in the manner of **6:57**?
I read **2:13**
